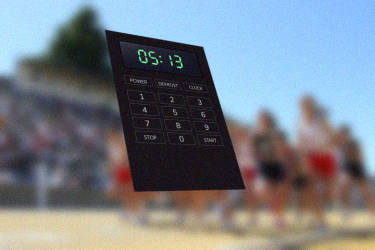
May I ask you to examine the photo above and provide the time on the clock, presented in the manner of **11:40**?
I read **5:13**
